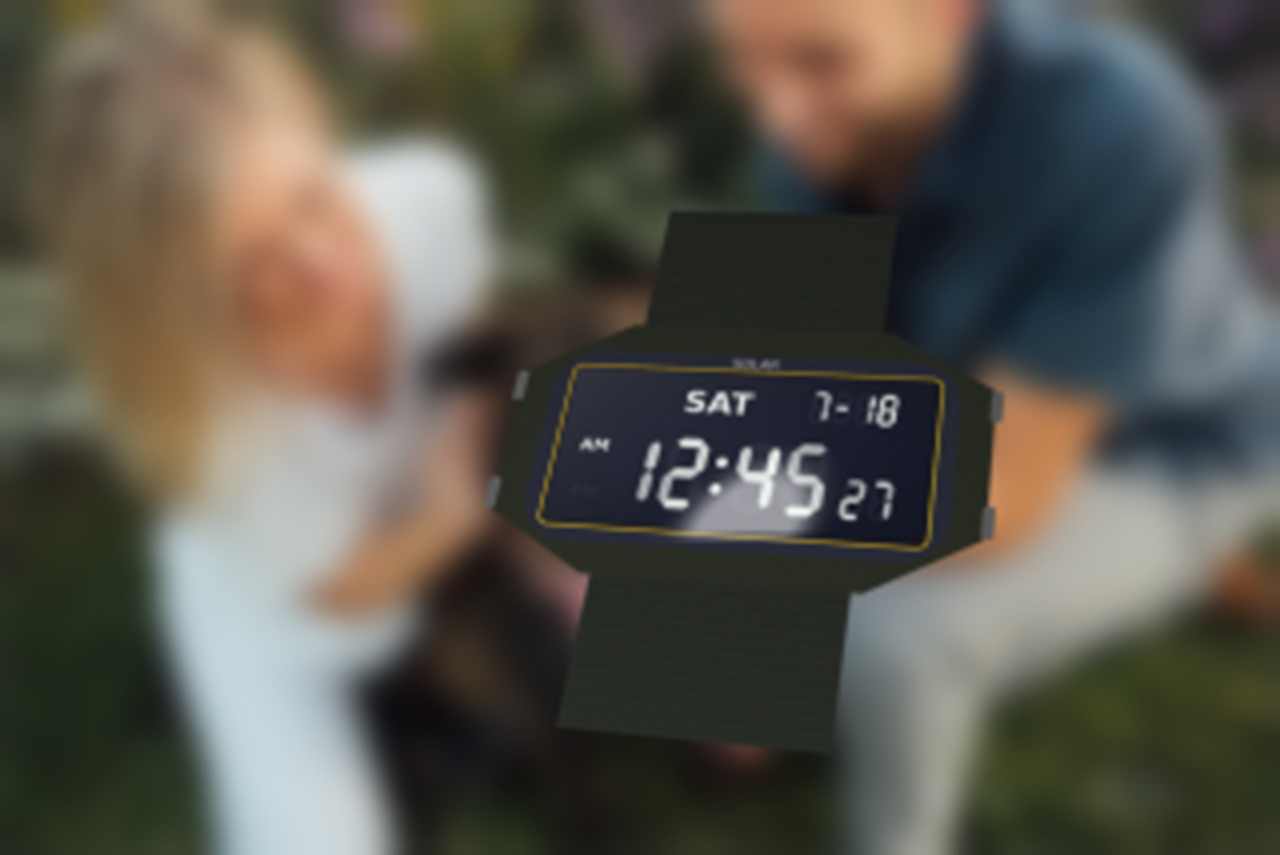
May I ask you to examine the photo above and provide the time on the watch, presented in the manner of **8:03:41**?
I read **12:45:27**
